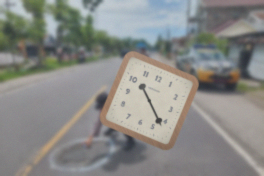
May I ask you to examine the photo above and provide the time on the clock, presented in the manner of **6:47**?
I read **10:22**
